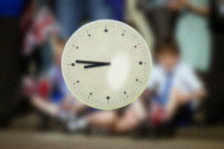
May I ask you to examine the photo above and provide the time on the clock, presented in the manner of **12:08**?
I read **8:46**
